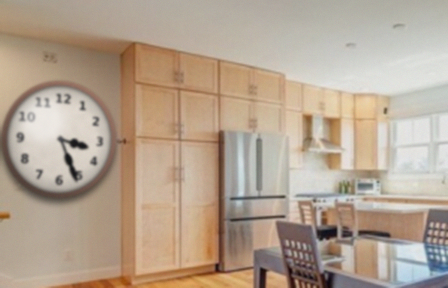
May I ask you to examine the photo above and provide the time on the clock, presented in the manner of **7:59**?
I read **3:26**
